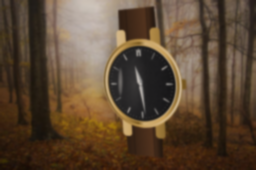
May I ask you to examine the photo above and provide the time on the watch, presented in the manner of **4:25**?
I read **11:29**
